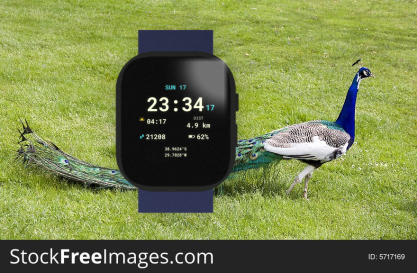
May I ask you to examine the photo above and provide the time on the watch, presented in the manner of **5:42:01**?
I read **23:34:17**
